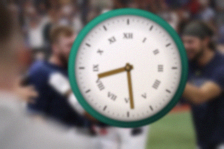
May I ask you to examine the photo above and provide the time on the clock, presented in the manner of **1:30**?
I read **8:29**
